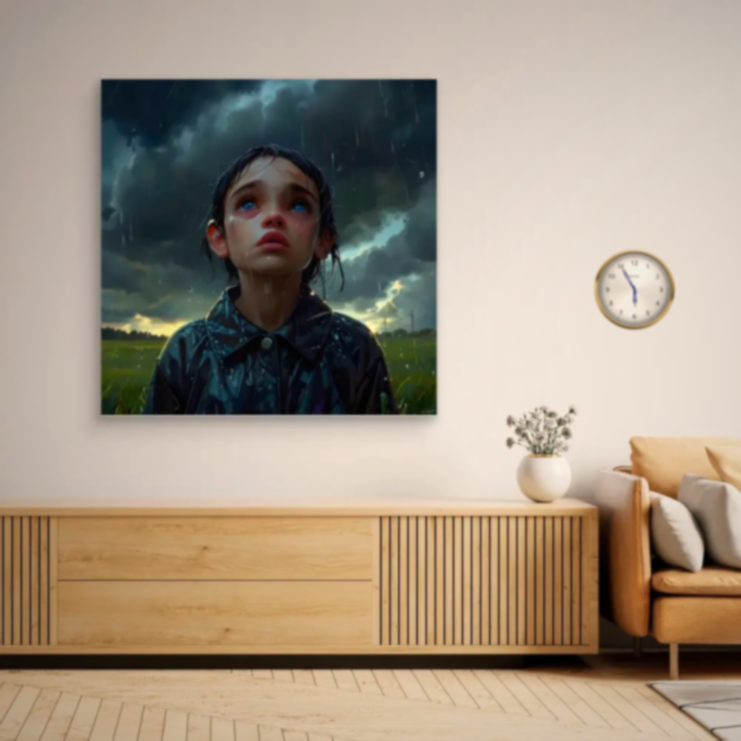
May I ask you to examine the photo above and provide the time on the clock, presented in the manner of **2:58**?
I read **5:55**
